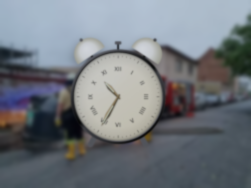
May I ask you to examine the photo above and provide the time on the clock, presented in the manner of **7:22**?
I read **10:35**
